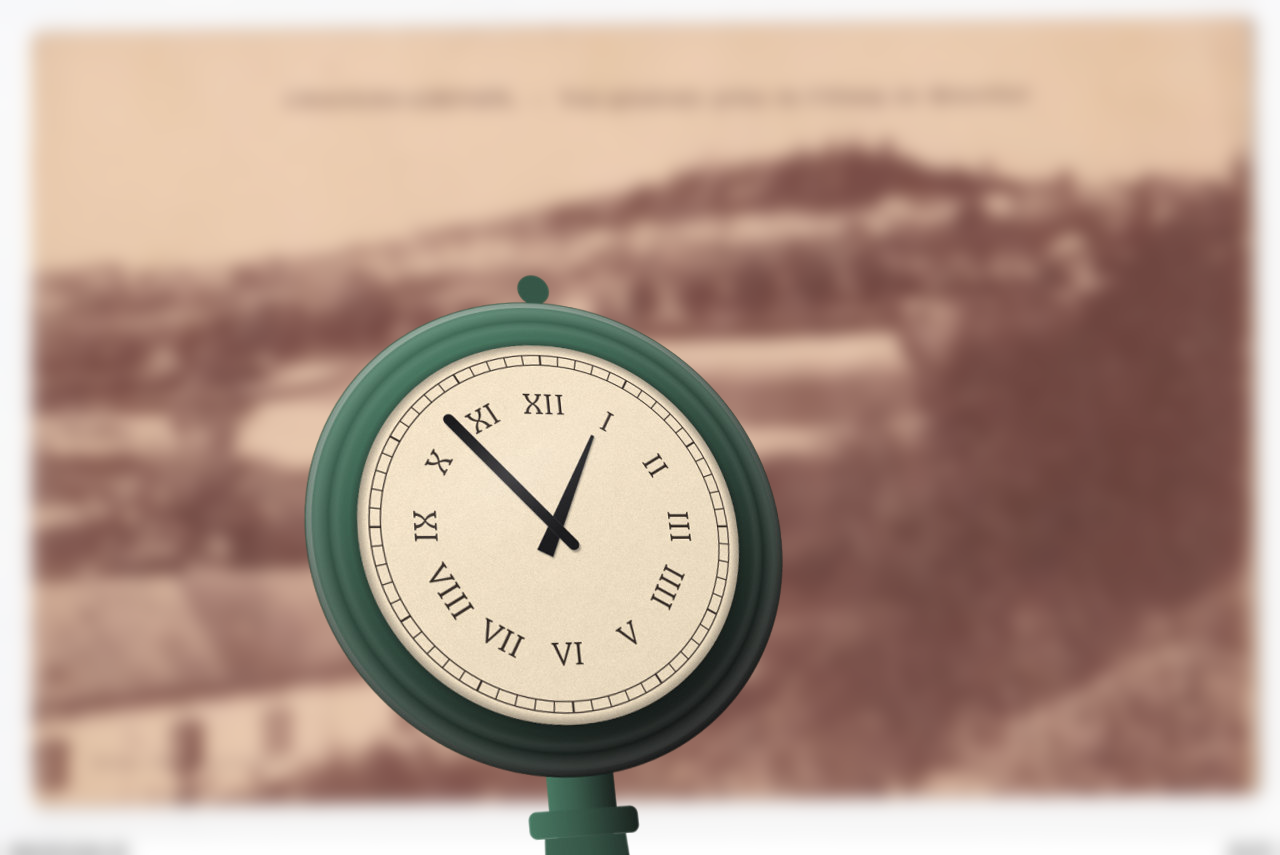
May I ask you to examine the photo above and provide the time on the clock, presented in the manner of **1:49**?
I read **12:53**
